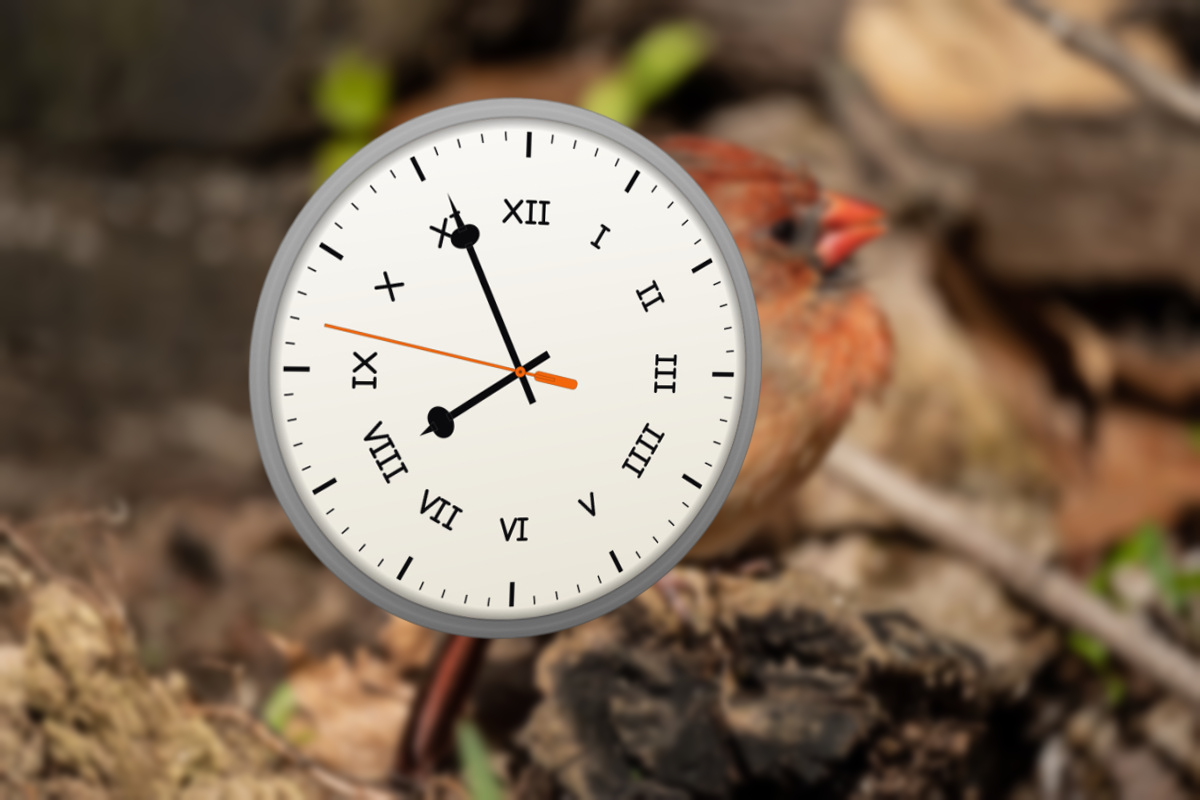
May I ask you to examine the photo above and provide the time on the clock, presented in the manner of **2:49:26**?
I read **7:55:47**
